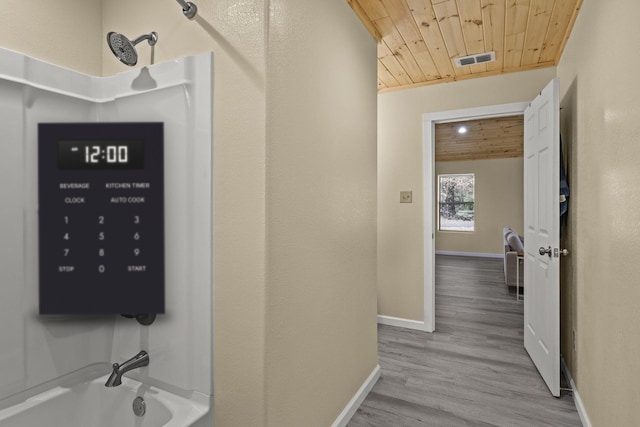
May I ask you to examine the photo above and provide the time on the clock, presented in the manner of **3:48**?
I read **12:00**
